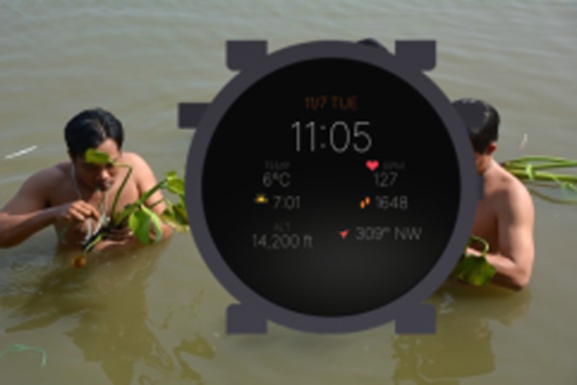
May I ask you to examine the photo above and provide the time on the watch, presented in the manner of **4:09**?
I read **11:05**
